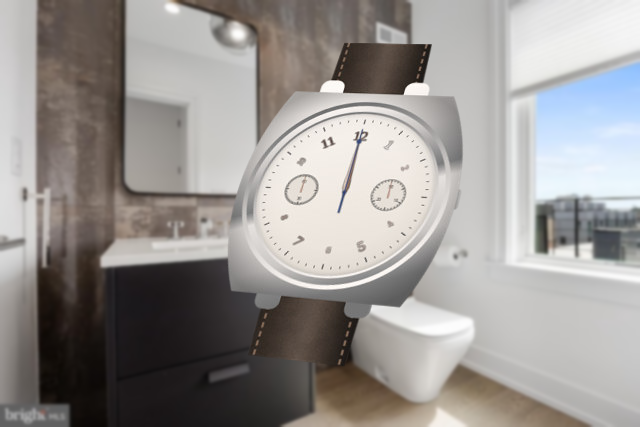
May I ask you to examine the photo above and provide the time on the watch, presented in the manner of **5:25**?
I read **12:00**
